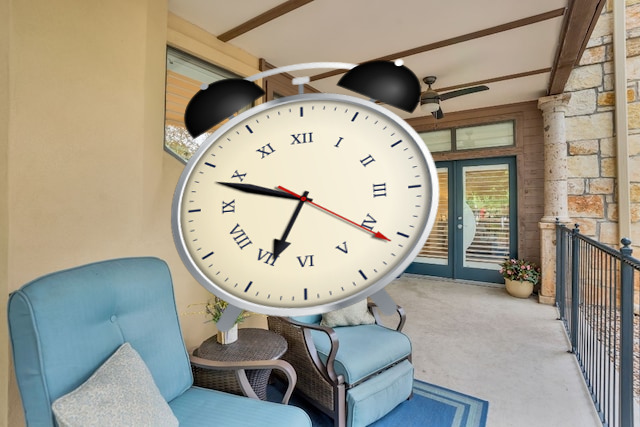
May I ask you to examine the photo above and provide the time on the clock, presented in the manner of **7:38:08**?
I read **6:48:21**
